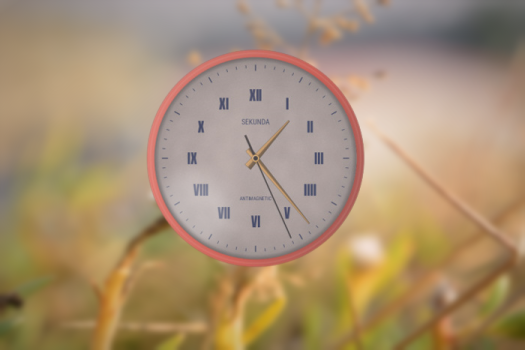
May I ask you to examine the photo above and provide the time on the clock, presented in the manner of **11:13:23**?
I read **1:23:26**
